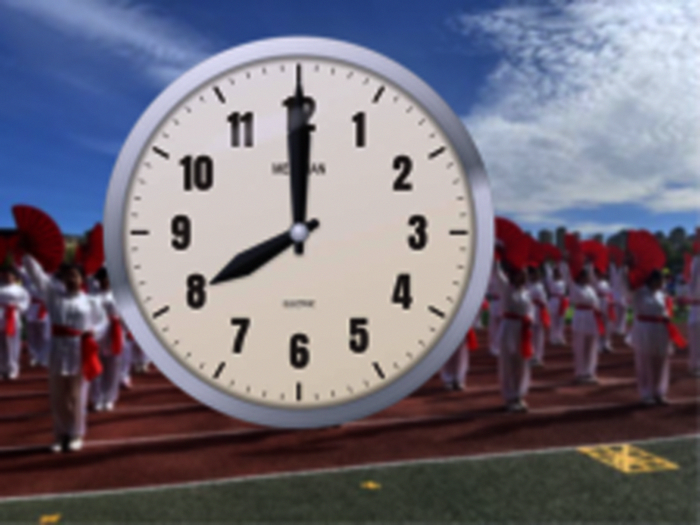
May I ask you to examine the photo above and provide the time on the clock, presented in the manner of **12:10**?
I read **8:00**
